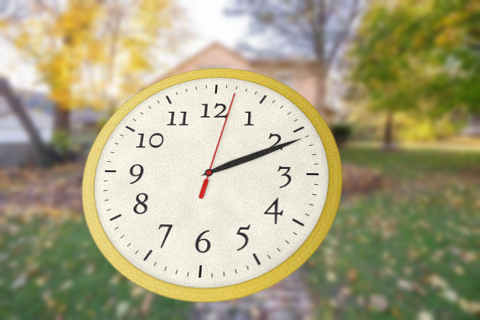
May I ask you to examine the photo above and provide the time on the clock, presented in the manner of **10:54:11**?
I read **2:11:02**
